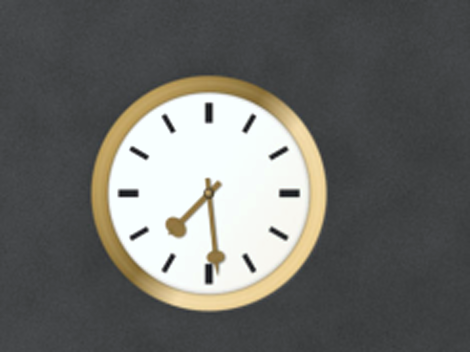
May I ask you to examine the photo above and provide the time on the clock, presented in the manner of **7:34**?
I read **7:29**
